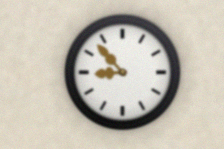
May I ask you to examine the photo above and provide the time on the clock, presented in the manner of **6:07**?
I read **8:53**
